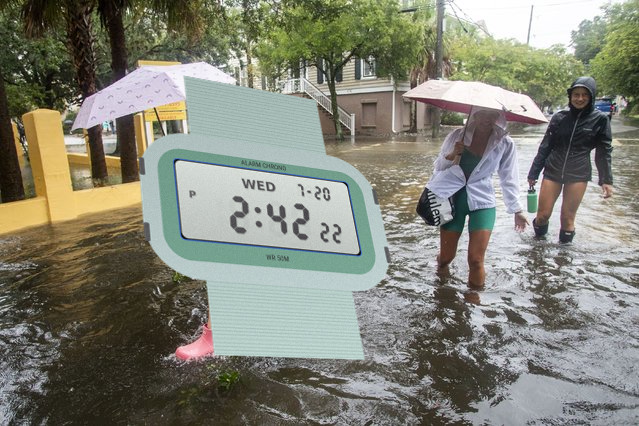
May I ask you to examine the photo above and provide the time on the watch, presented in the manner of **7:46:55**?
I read **2:42:22**
